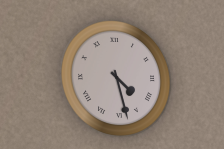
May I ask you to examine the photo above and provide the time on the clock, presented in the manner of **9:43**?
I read **4:28**
